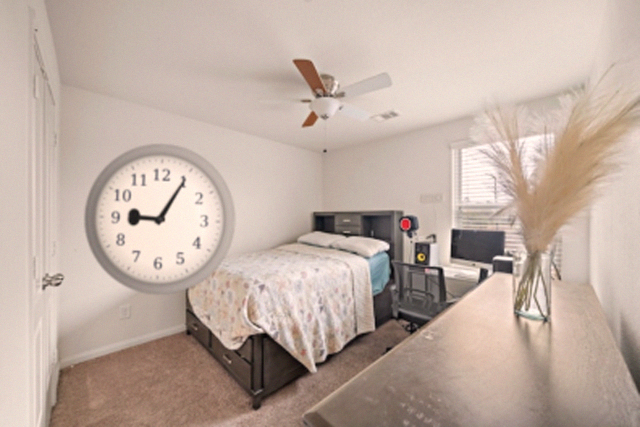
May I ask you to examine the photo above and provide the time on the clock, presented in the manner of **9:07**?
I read **9:05**
